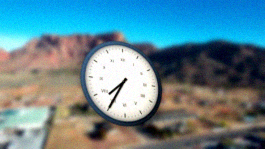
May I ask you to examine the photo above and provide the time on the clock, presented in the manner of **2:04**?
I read **7:35**
